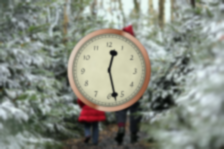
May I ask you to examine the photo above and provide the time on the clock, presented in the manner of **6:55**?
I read **12:28**
